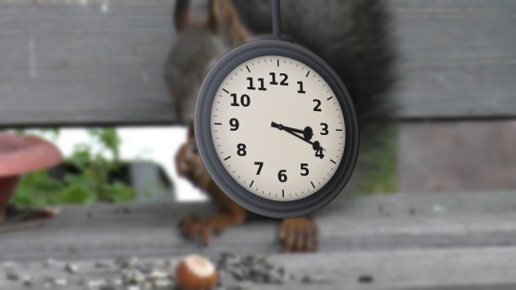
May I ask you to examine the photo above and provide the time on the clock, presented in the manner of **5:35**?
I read **3:19**
